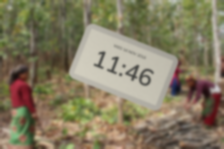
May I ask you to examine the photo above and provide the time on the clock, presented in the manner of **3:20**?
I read **11:46**
